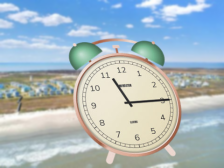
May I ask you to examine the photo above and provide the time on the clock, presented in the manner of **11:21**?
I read **11:15**
